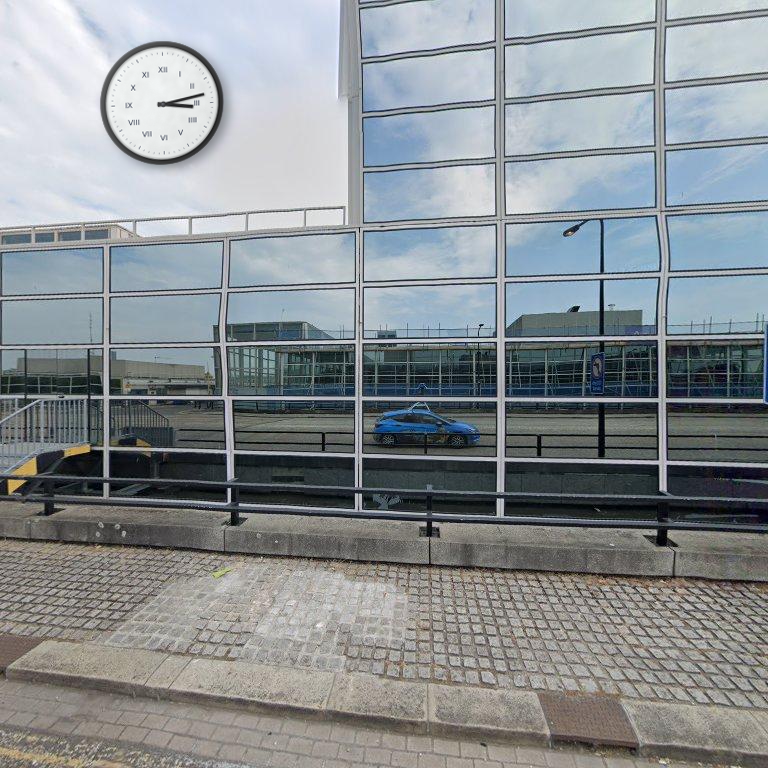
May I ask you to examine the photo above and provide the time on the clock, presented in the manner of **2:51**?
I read **3:13**
